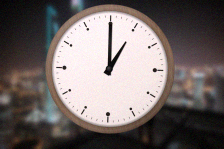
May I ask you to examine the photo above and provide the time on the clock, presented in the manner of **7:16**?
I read **1:00**
